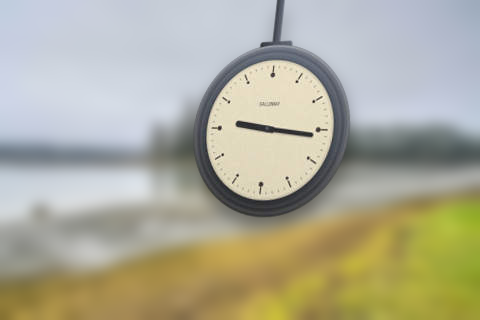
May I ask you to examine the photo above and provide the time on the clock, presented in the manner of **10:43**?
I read **9:16**
